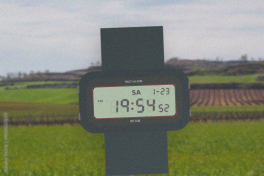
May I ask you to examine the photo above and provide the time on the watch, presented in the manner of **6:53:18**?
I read **19:54:52**
